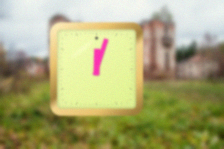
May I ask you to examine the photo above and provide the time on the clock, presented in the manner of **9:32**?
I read **12:03**
